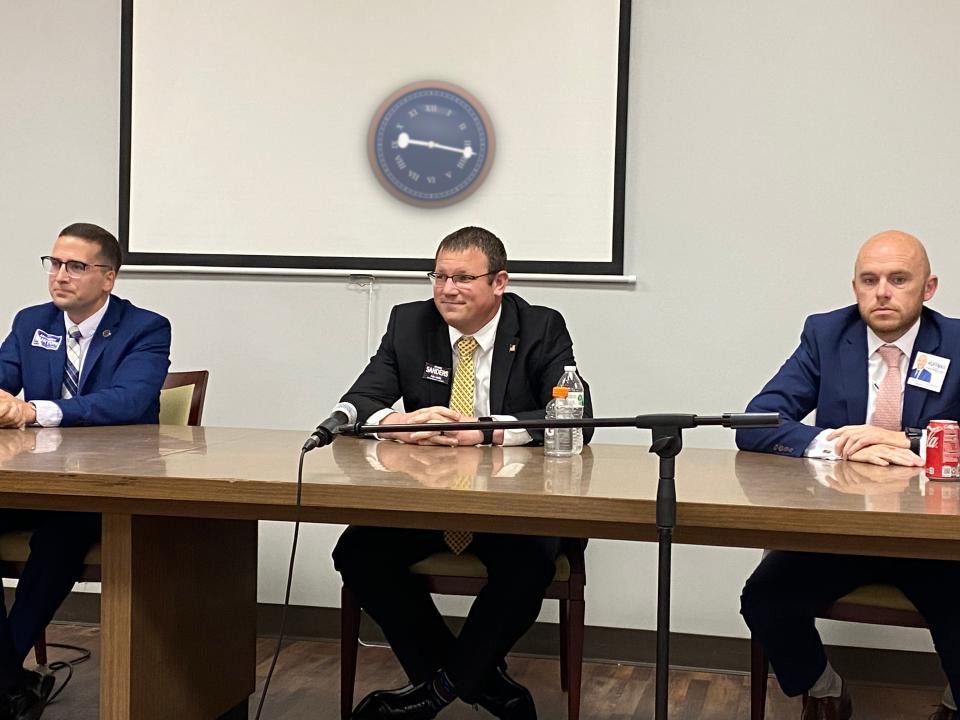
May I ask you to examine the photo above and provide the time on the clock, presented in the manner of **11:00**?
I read **9:17**
